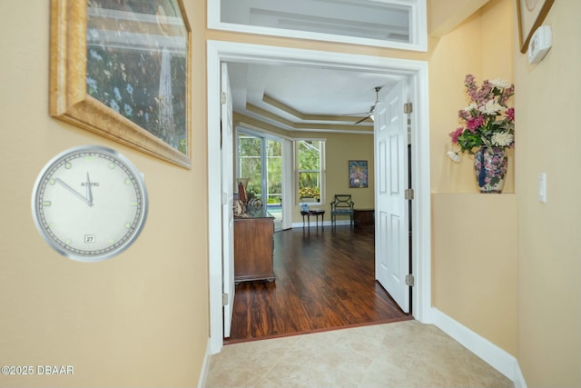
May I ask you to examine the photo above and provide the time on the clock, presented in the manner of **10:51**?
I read **11:51**
